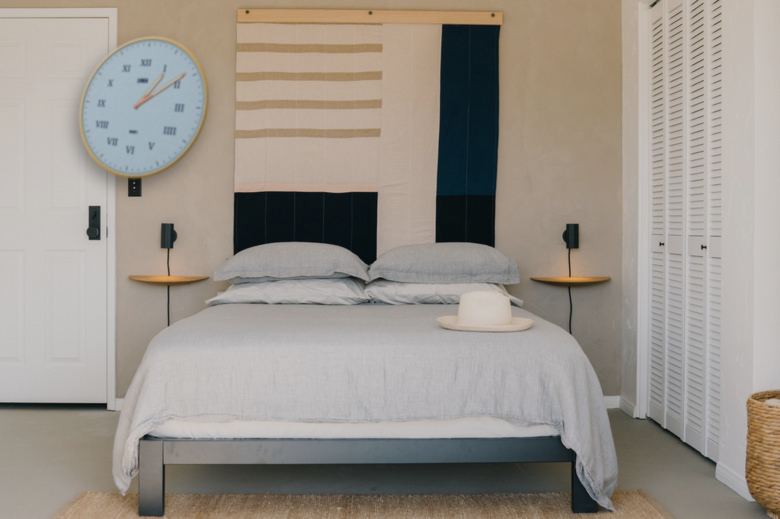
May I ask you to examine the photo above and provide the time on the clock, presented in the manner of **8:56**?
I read **1:09**
